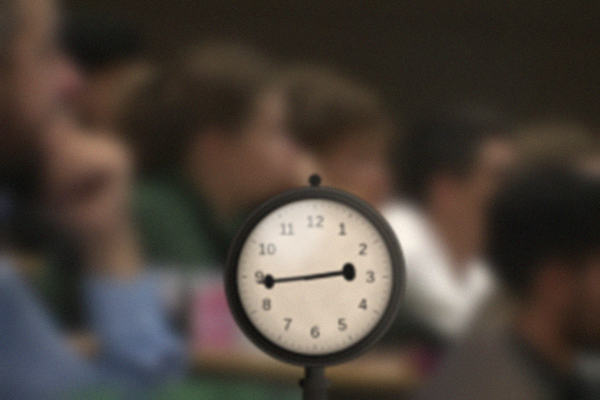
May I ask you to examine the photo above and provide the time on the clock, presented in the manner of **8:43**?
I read **2:44**
